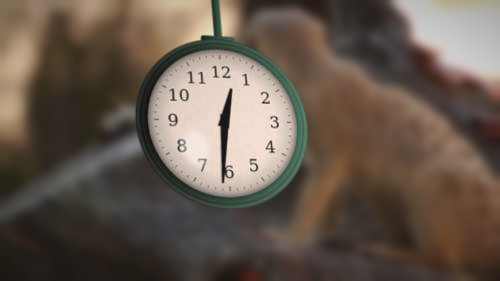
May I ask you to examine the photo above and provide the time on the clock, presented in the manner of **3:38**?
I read **12:31**
